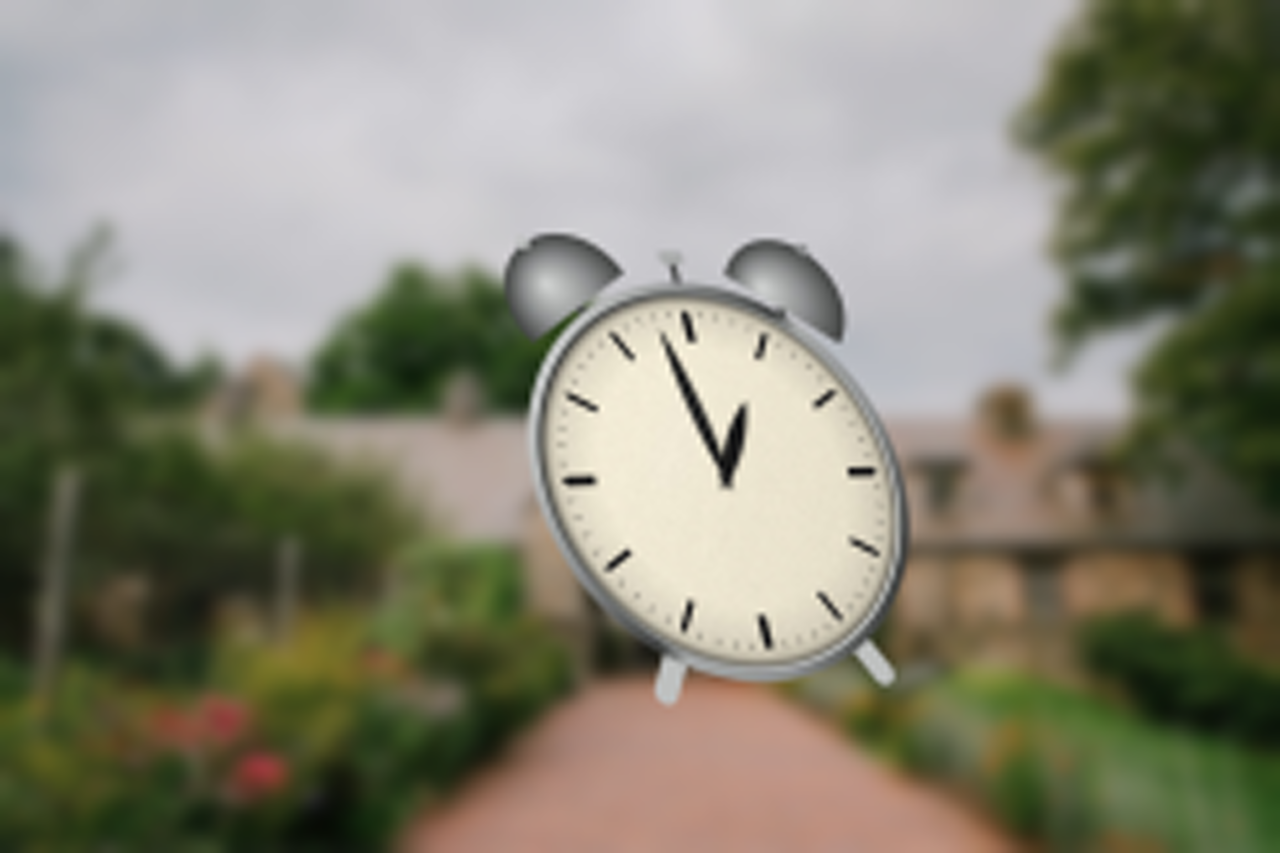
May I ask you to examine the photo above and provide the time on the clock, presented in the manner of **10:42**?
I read **12:58**
